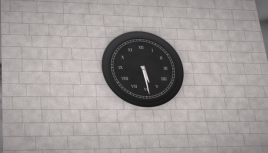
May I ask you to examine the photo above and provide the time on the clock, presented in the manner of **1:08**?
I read **5:29**
